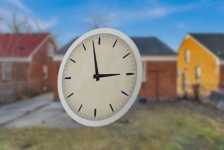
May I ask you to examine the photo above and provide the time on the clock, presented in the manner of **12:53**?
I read **2:58**
